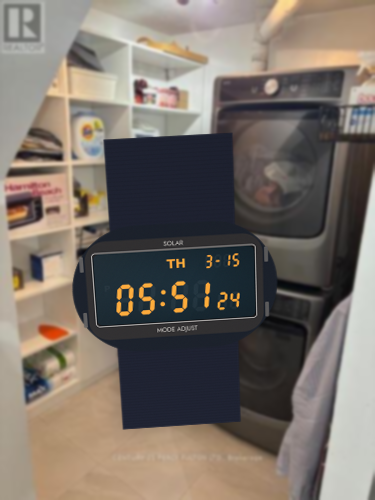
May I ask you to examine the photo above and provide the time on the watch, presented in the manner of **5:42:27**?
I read **5:51:24**
